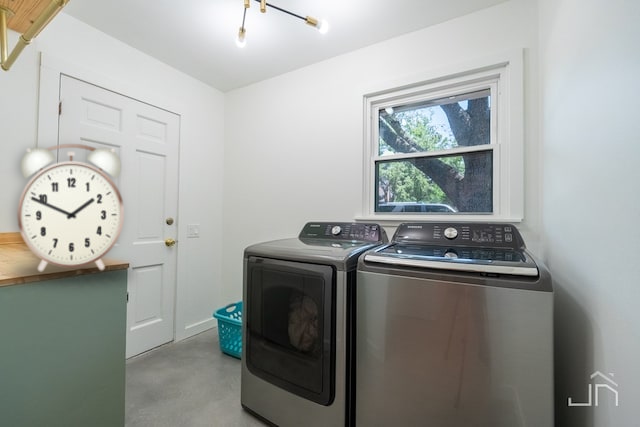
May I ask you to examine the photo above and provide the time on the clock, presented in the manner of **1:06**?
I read **1:49**
